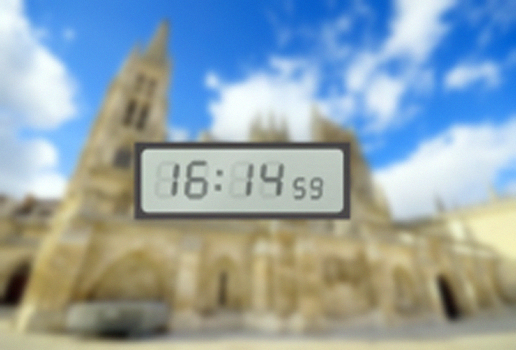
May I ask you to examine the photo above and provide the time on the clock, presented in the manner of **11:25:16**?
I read **16:14:59**
